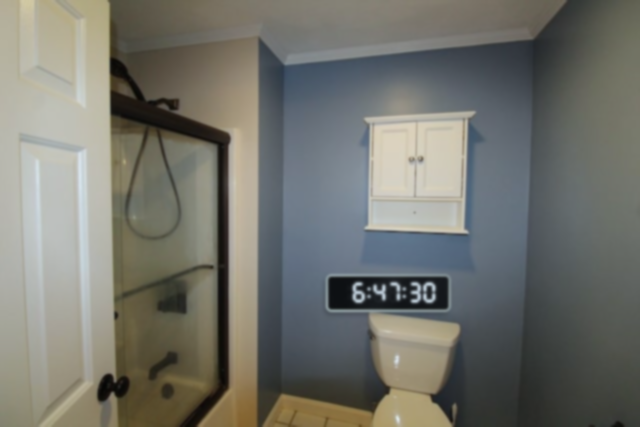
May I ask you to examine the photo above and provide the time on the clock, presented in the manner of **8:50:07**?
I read **6:47:30**
